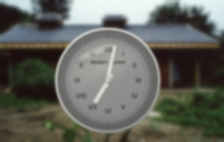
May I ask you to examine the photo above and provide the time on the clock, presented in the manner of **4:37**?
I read **7:02**
